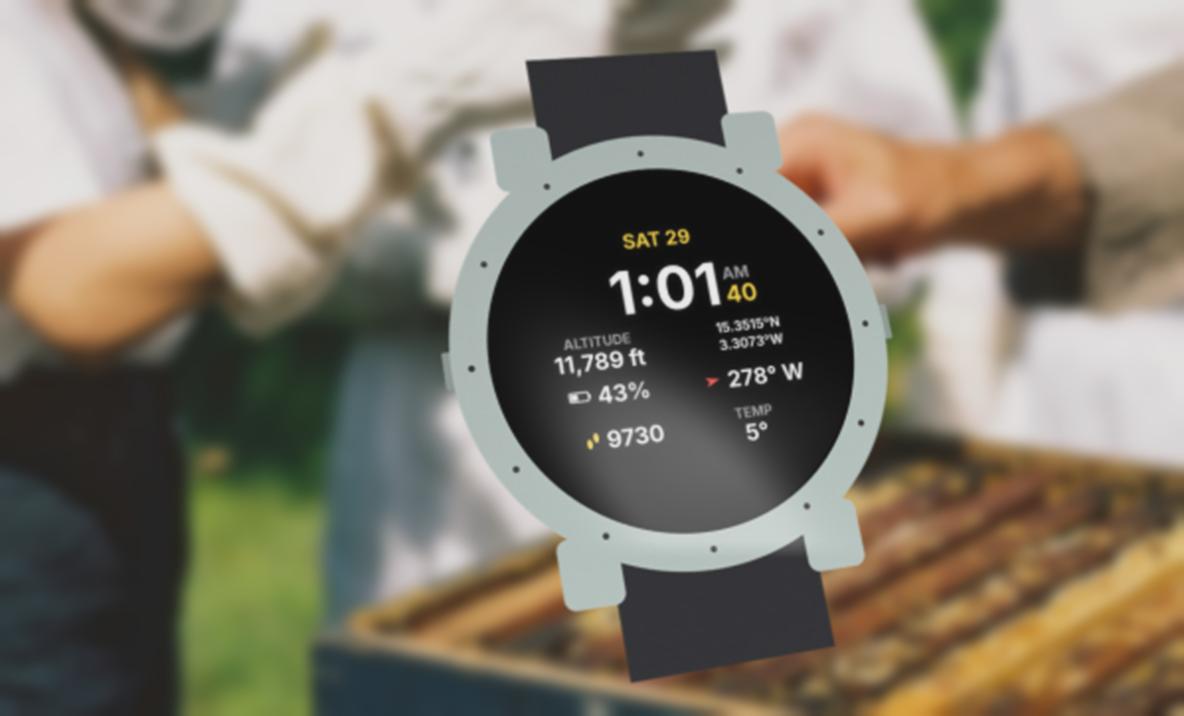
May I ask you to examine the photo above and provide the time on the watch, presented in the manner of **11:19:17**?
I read **1:01:40**
